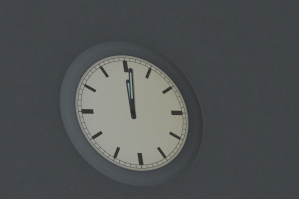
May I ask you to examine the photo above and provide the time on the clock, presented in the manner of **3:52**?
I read **12:01**
